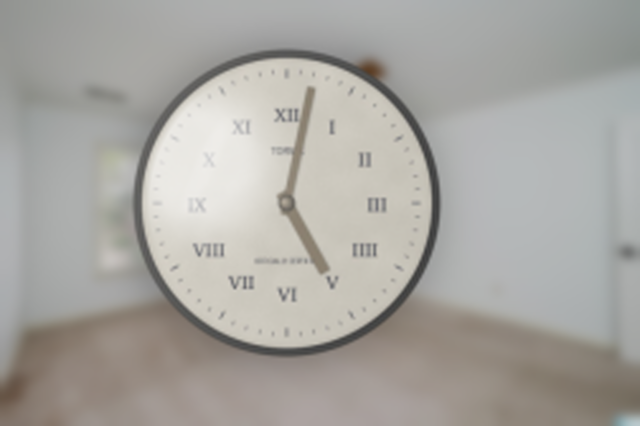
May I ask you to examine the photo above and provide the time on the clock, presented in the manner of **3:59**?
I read **5:02**
